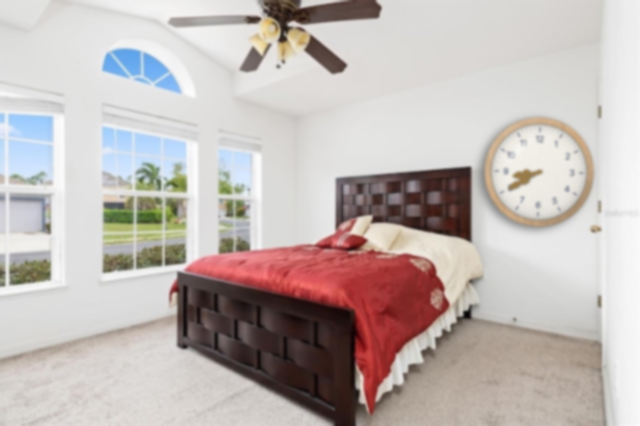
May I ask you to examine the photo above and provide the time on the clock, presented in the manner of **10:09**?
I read **8:40**
